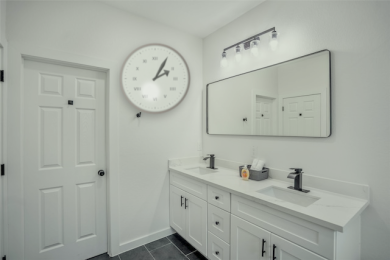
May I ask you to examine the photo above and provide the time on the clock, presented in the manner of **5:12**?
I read **2:05**
